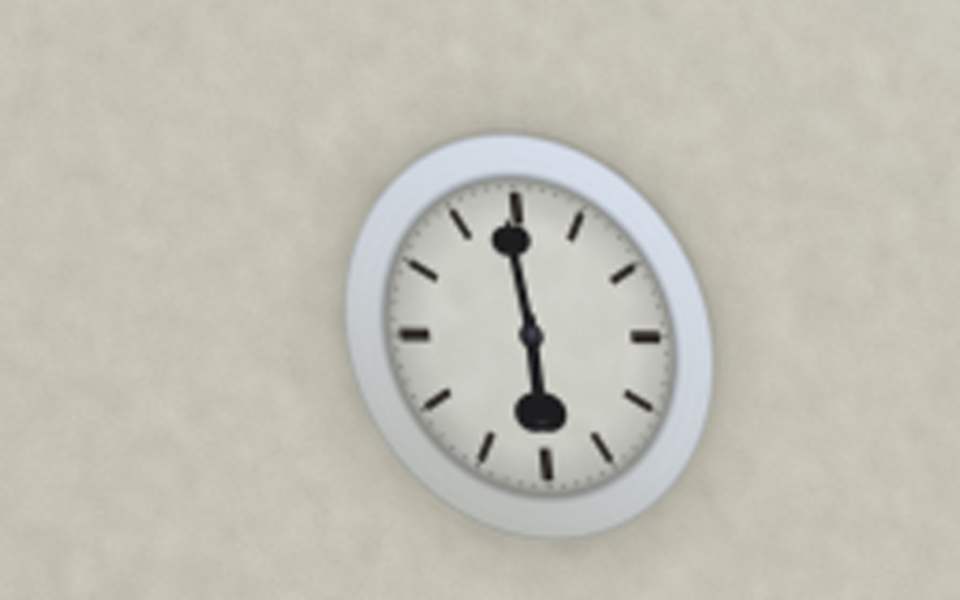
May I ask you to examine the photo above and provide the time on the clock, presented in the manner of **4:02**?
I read **5:59**
